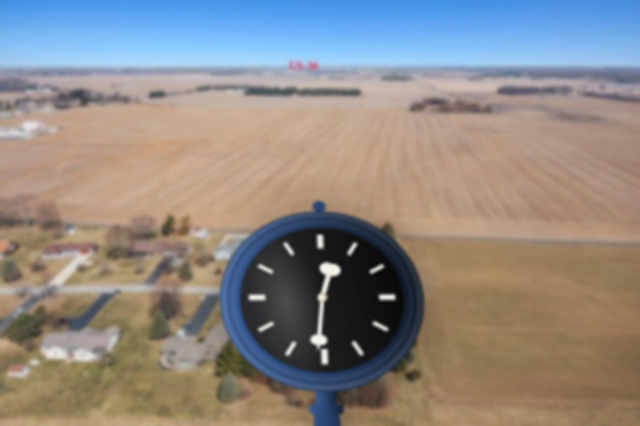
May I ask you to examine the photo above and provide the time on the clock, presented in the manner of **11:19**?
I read **12:31**
